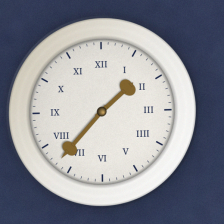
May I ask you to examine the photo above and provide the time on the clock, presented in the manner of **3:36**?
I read **1:37**
